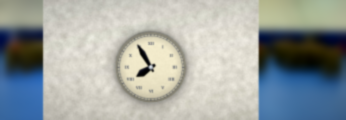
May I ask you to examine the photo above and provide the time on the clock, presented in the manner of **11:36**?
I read **7:55**
